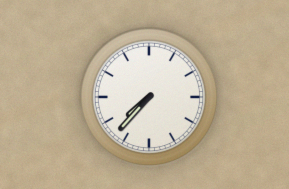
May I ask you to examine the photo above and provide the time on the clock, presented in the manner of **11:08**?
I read **7:37**
